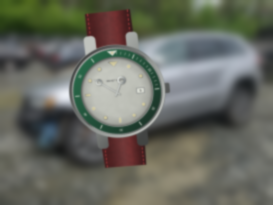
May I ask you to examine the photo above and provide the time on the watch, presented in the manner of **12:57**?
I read **12:51**
